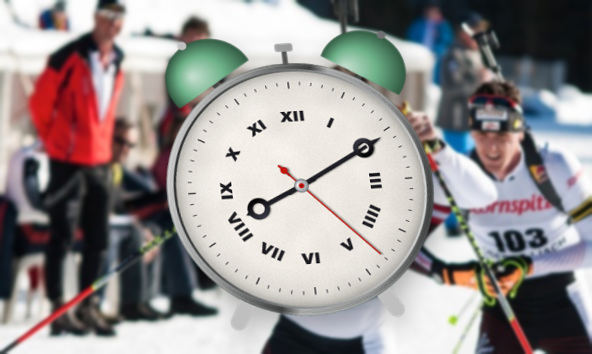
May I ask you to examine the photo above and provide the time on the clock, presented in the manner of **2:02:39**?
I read **8:10:23**
